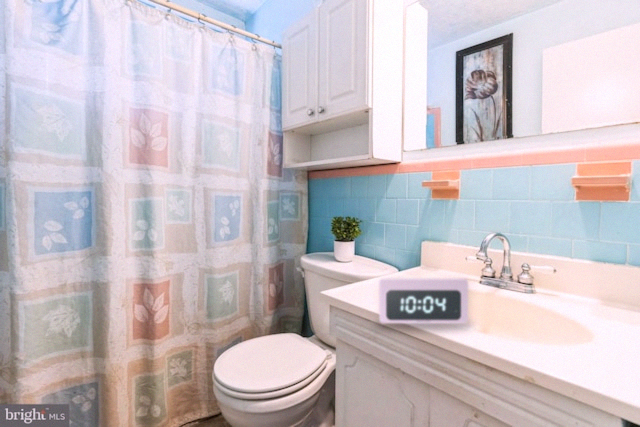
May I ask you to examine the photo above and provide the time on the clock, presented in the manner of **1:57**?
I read **10:04**
